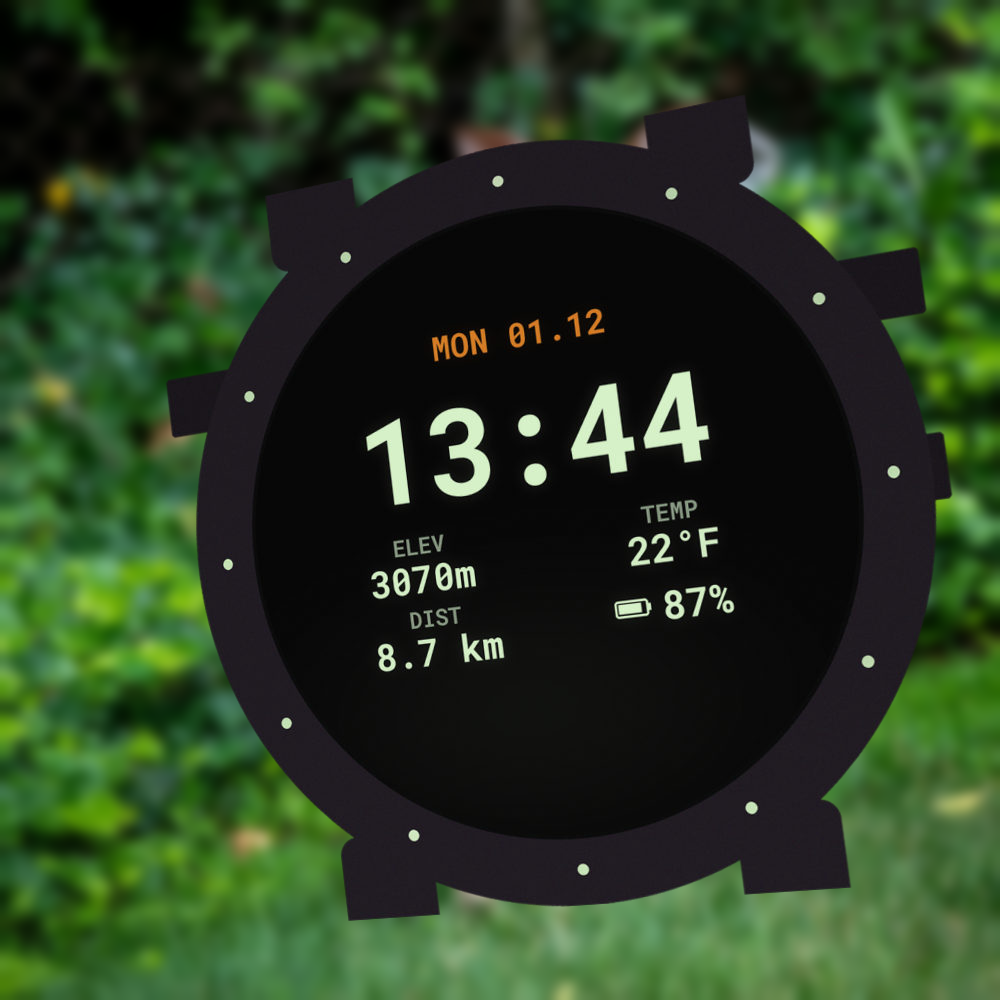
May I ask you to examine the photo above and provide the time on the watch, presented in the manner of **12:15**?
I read **13:44**
